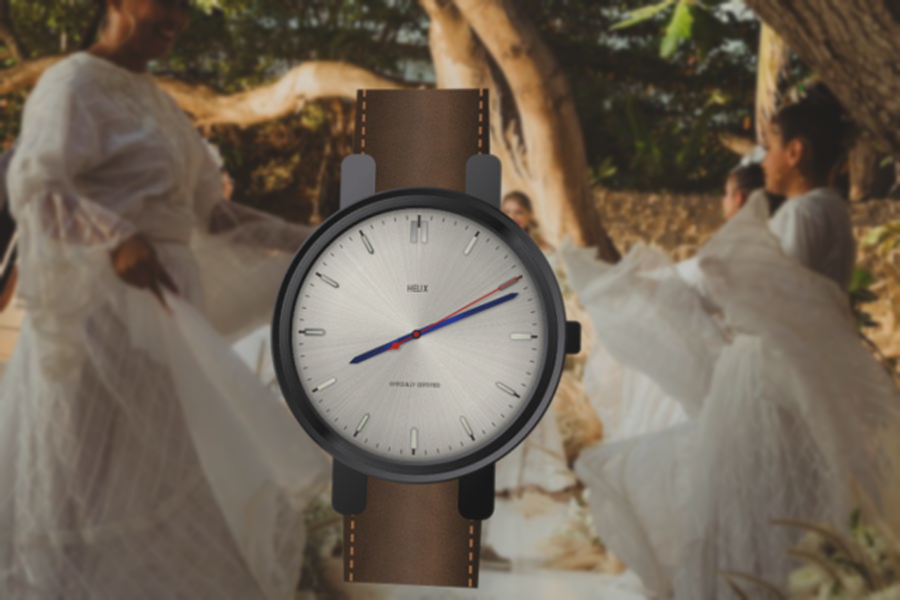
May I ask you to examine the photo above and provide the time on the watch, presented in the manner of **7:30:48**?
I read **8:11:10**
